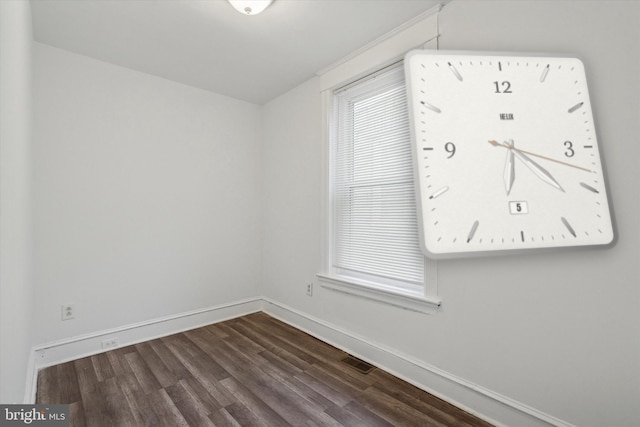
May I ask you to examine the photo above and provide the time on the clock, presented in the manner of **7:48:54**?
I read **6:22:18**
